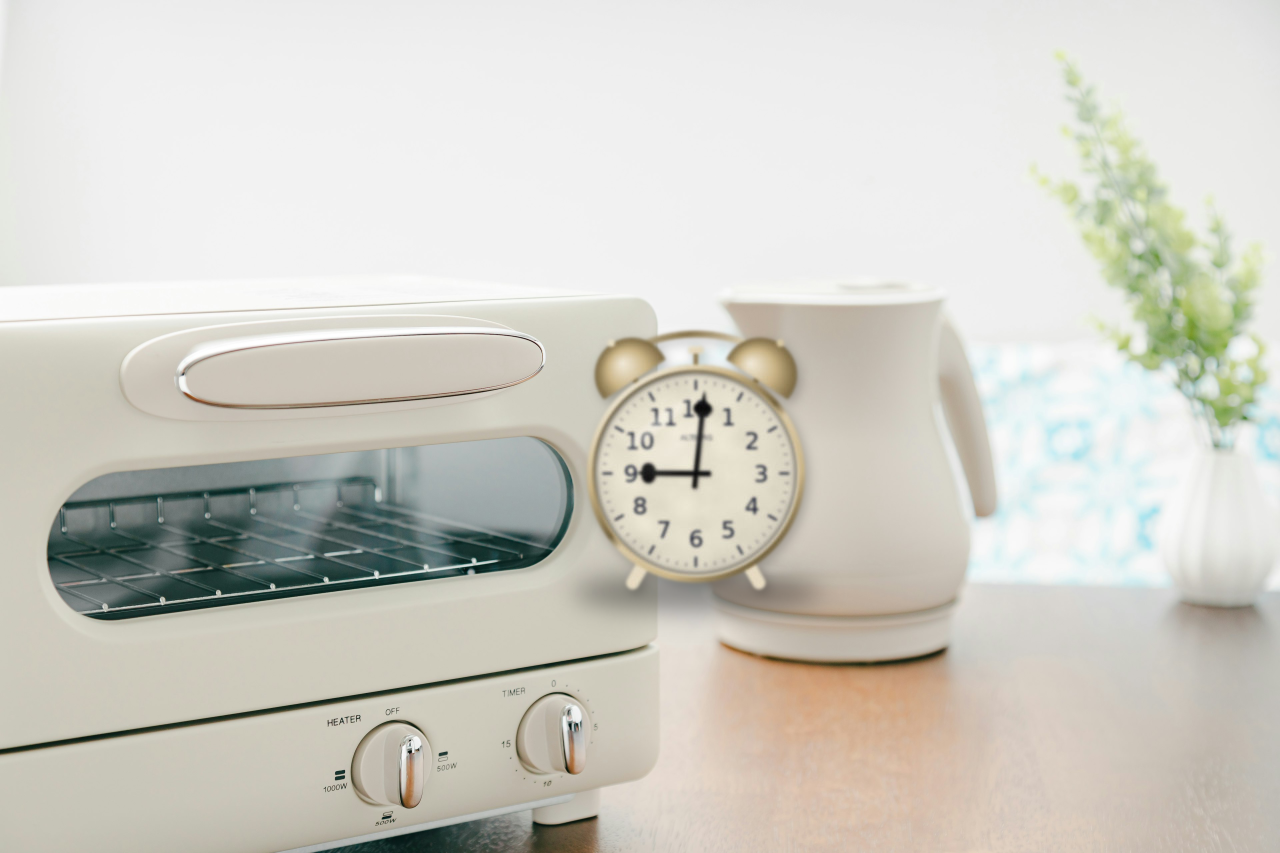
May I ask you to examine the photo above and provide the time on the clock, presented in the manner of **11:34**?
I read **9:01**
